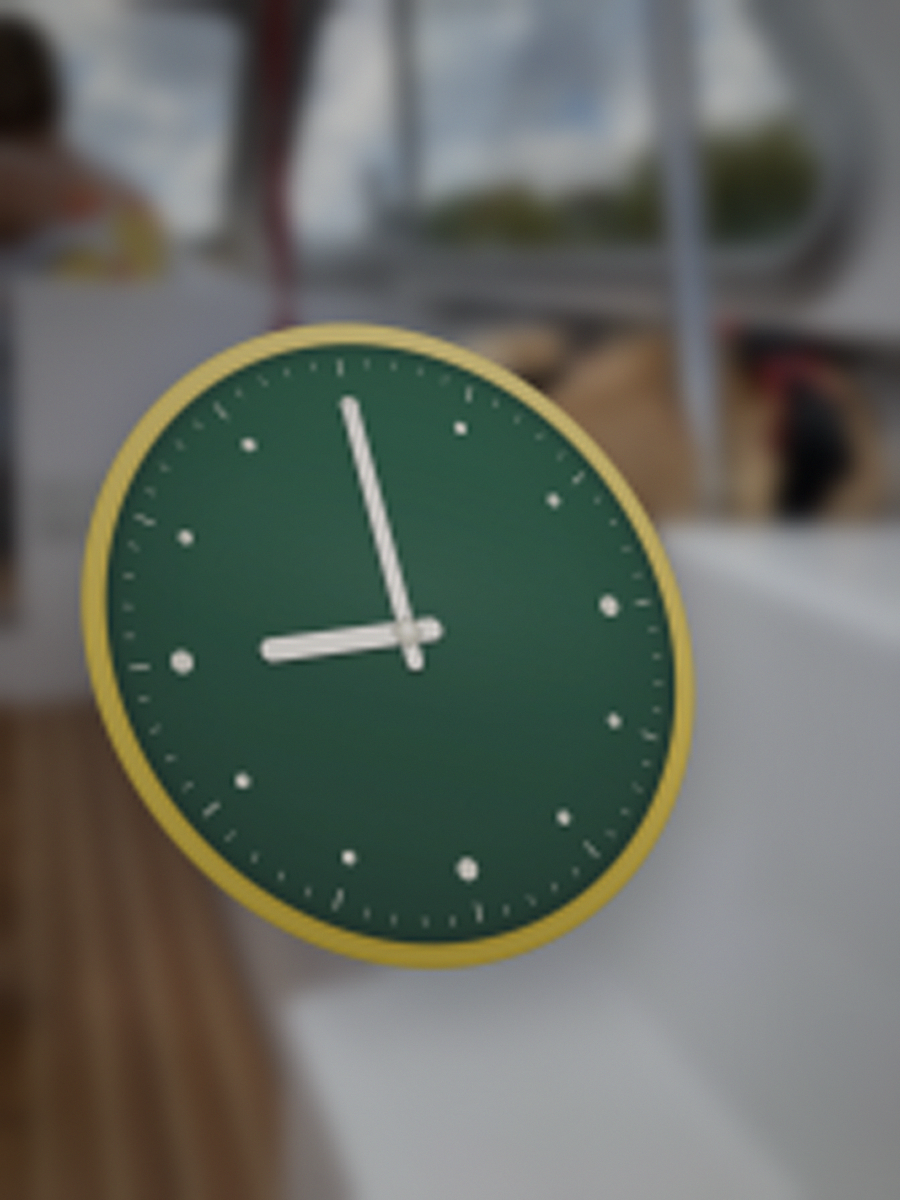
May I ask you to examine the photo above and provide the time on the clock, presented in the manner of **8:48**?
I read **9:00**
